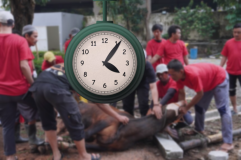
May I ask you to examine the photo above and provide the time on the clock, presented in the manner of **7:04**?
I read **4:06**
